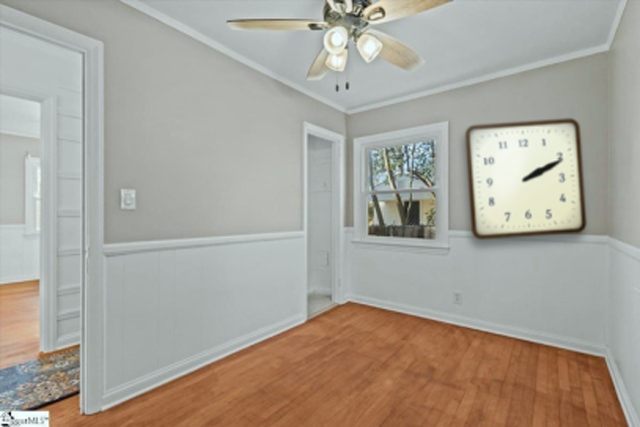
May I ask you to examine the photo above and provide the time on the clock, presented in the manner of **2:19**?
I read **2:11**
